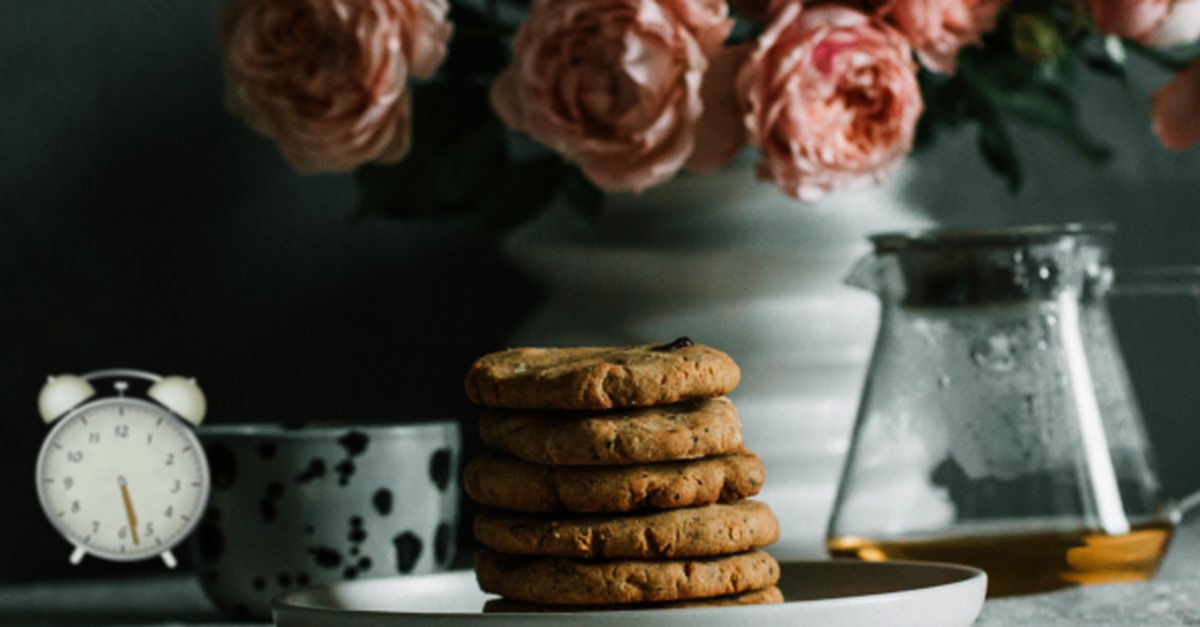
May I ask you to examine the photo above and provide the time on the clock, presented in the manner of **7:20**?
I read **5:28**
